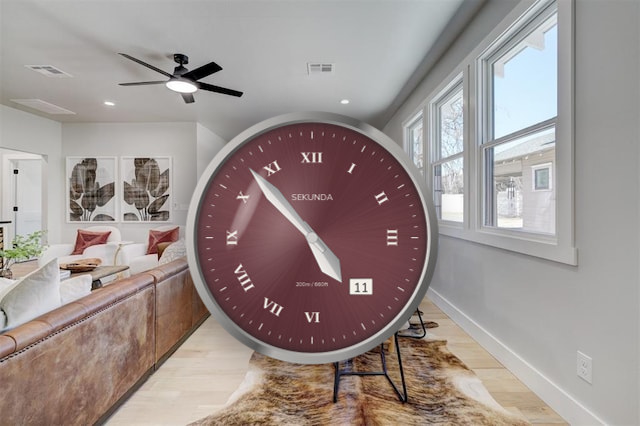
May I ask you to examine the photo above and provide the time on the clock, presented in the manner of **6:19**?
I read **4:53**
